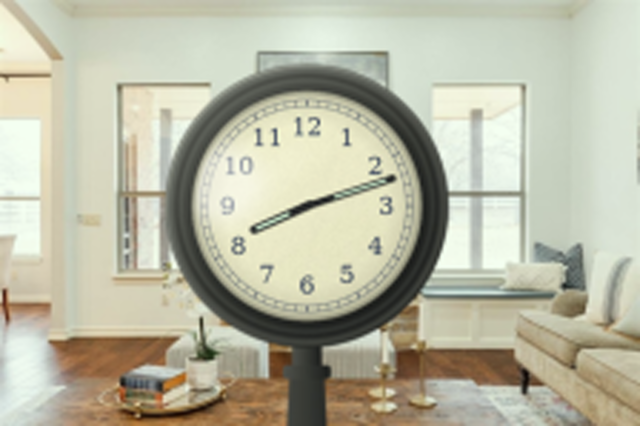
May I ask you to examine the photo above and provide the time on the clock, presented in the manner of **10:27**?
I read **8:12**
